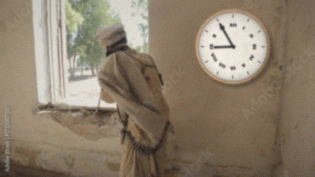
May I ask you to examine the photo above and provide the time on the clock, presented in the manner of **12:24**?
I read **8:55**
